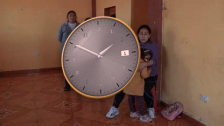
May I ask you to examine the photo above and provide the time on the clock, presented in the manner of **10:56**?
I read **1:50**
